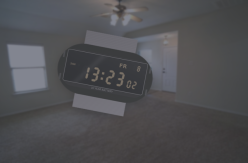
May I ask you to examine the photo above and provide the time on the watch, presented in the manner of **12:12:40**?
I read **13:23:02**
